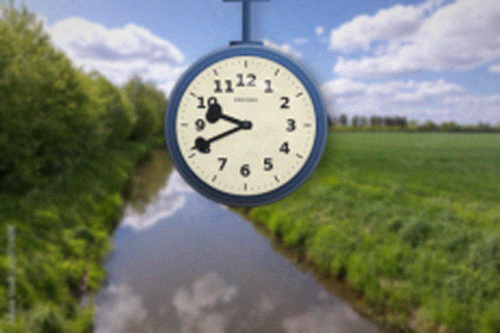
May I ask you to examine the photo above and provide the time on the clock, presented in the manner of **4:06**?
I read **9:41**
